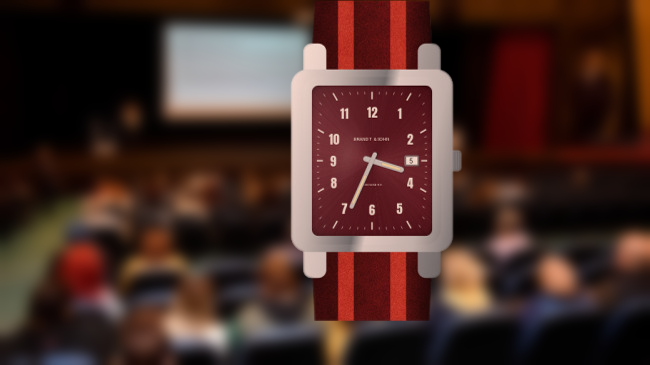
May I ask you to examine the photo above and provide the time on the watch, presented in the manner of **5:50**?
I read **3:34**
